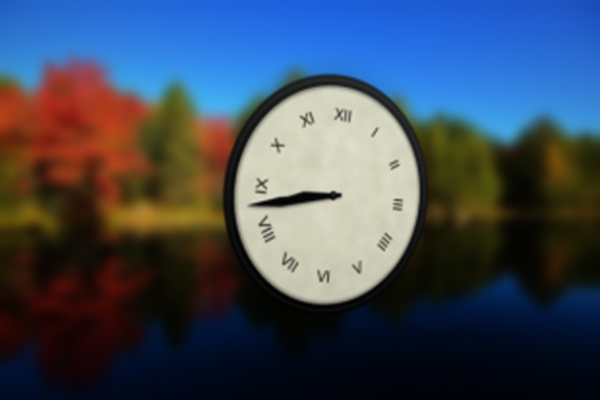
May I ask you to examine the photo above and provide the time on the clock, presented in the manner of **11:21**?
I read **8:43**
